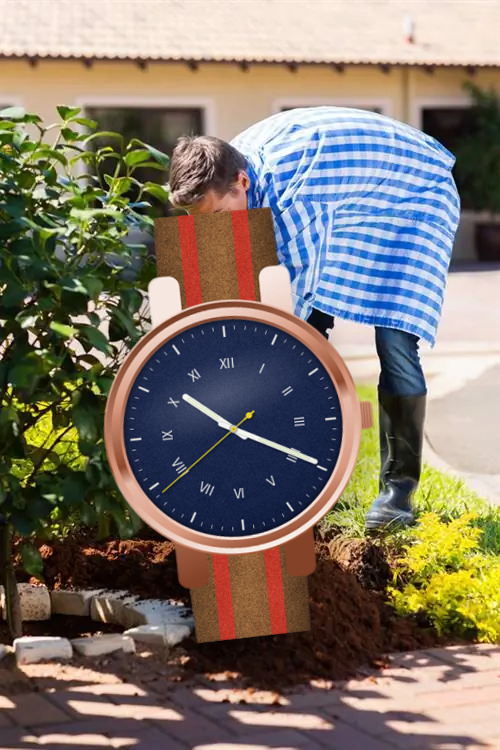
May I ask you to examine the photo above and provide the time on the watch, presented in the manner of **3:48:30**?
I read **10:19:39**
